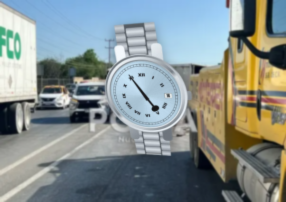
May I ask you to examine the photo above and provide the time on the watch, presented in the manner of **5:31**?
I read **4:55**
